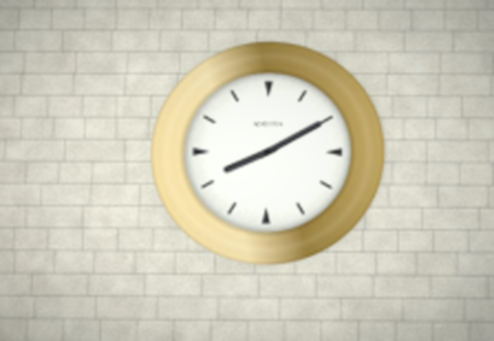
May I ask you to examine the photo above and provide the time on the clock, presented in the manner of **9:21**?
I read **8:10**
